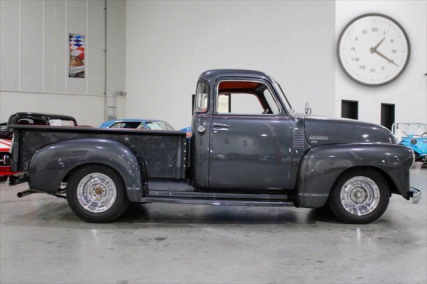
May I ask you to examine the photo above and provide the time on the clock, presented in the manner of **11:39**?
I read **1:20**
